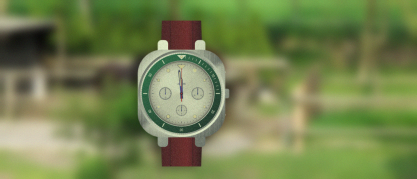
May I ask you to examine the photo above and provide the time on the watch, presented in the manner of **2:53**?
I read **11:59**
